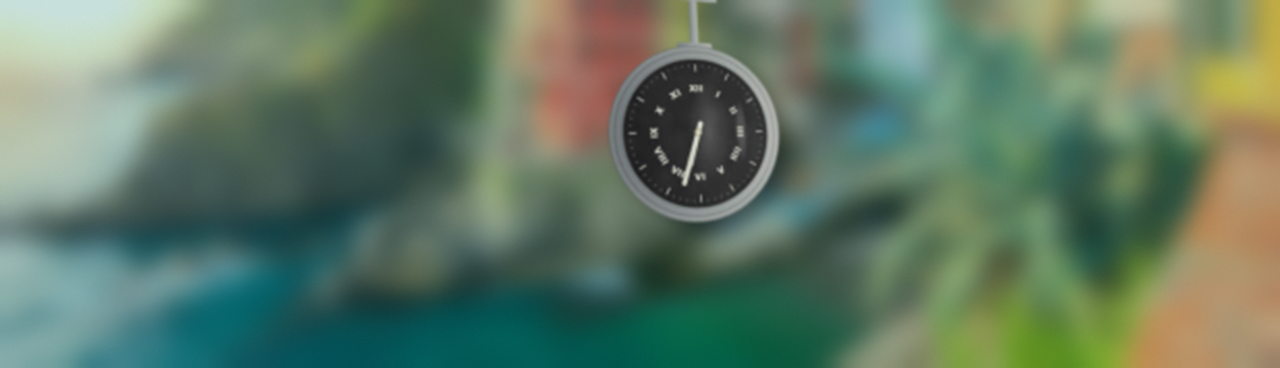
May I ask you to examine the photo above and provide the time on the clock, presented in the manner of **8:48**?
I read **6:33**
